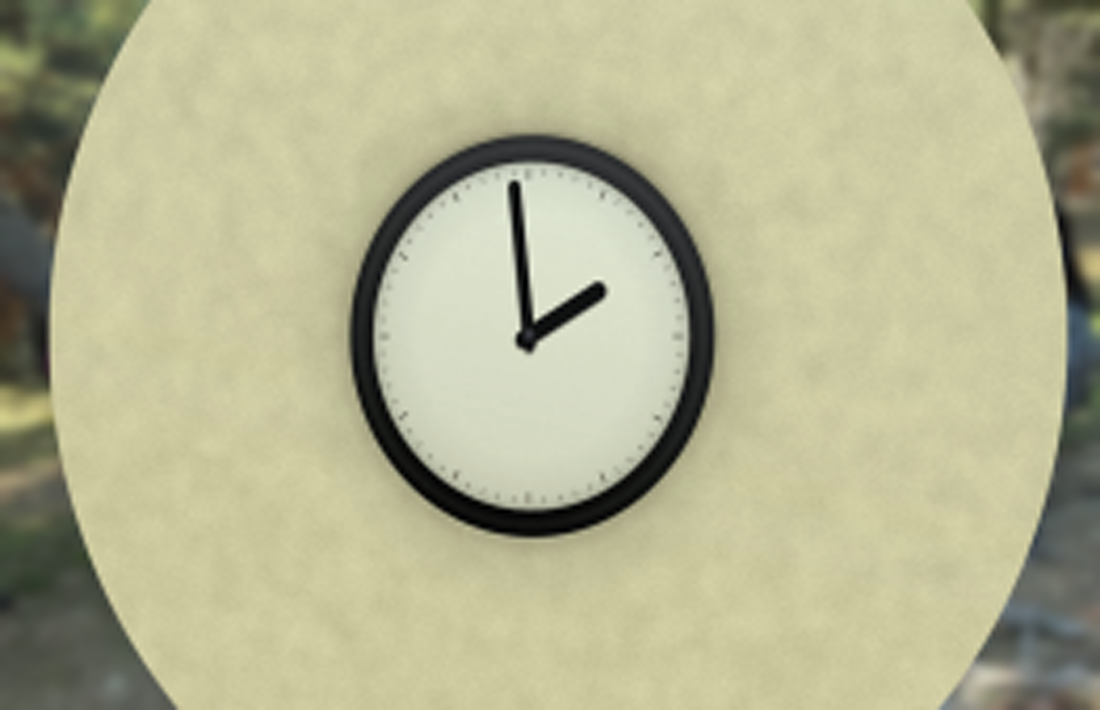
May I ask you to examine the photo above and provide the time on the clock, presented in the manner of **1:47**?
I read **1:59**
